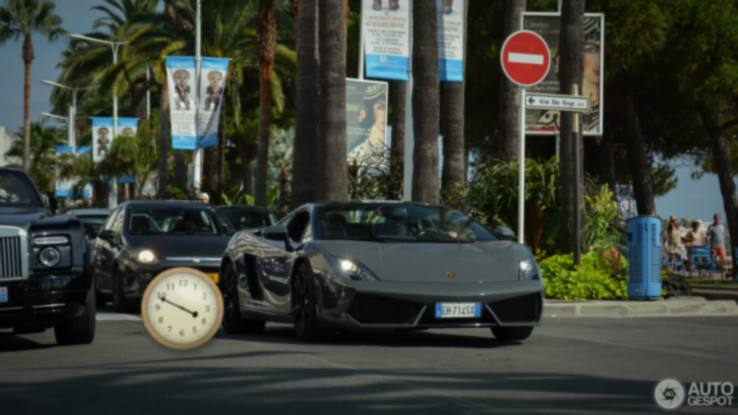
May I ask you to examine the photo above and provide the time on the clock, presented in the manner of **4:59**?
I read **3:49**
